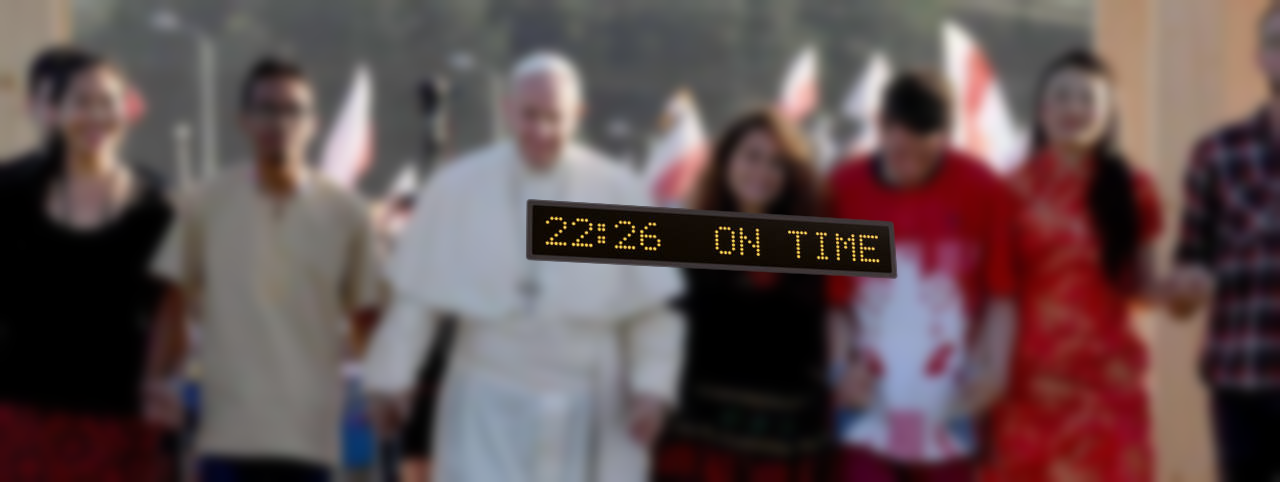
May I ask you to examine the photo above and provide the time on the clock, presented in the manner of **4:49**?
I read **22:26**
